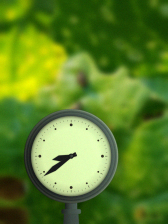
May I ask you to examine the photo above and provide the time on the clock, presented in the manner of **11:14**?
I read **8:39**
